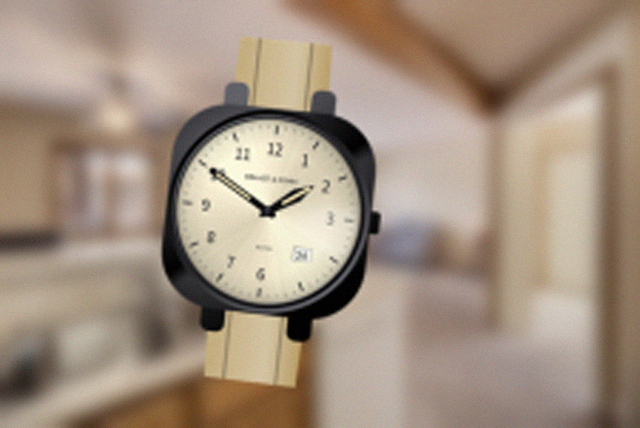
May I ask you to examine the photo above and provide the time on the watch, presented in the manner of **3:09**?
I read **1:50**
